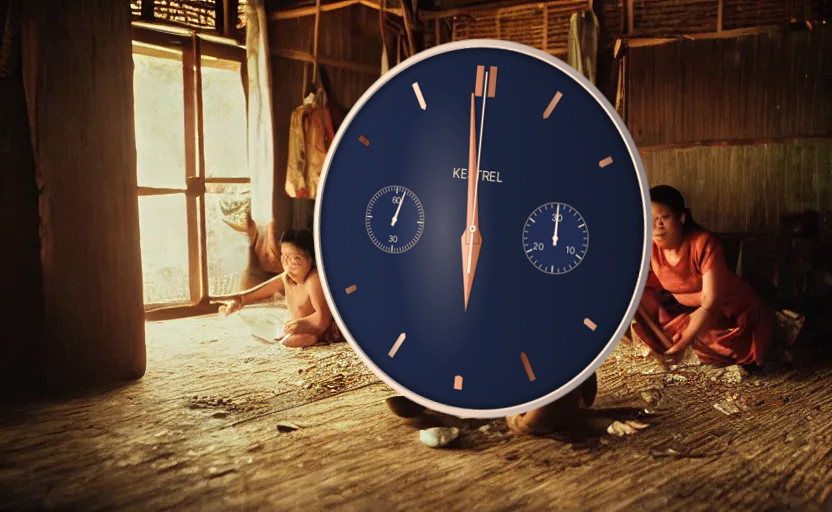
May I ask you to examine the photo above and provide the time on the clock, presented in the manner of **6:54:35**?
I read **5:59:03**
